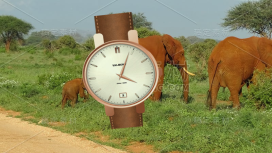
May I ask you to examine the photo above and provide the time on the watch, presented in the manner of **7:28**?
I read **4:04**
